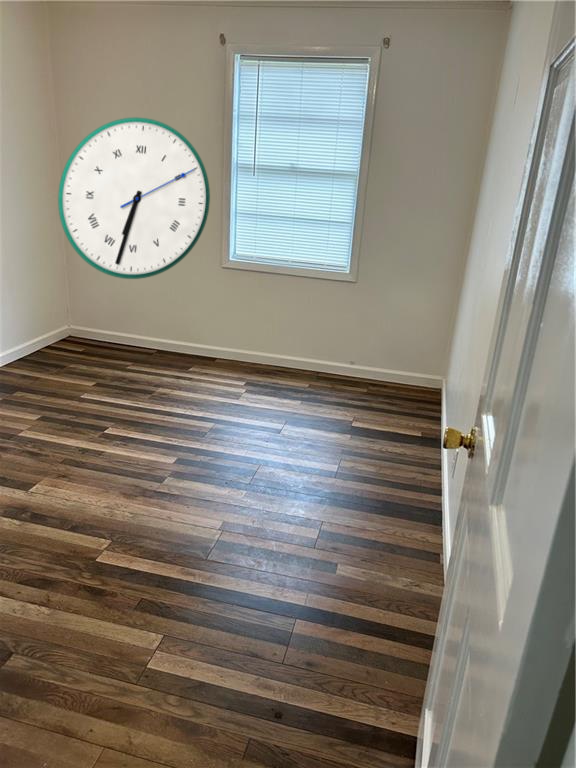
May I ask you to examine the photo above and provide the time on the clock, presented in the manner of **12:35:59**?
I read **6:32:10**
